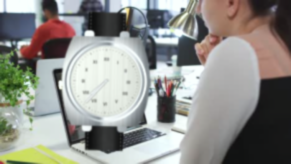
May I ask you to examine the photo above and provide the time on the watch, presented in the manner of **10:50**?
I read **7:37**
